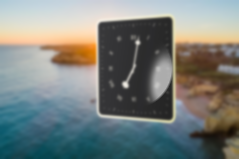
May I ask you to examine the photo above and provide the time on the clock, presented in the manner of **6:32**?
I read **7:02**
